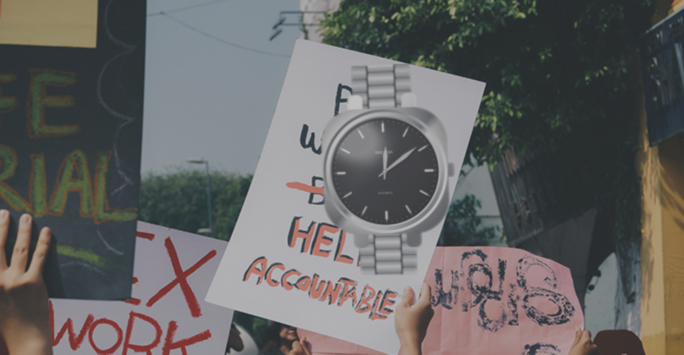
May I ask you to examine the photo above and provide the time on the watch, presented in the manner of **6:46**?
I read **12:09**
